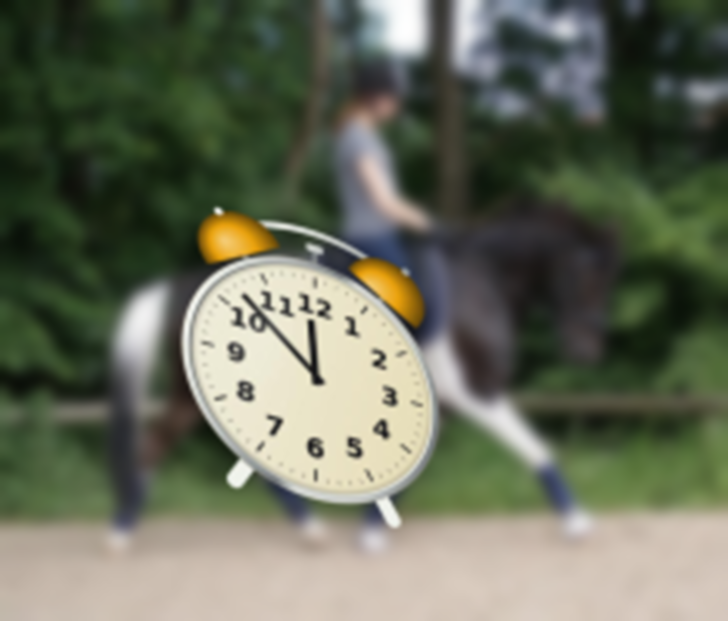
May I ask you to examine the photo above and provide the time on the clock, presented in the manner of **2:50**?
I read **11:52**
